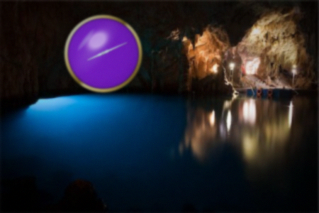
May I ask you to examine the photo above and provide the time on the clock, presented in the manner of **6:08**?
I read **8:11**
